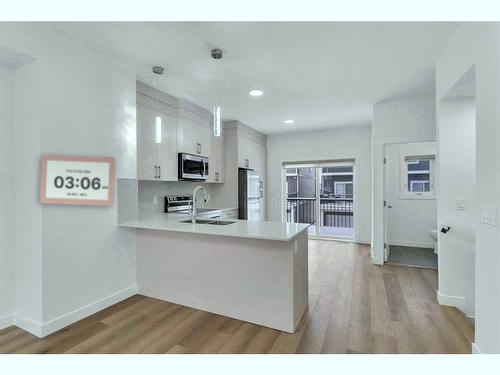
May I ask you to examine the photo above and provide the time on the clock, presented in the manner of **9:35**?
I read **3:06**
